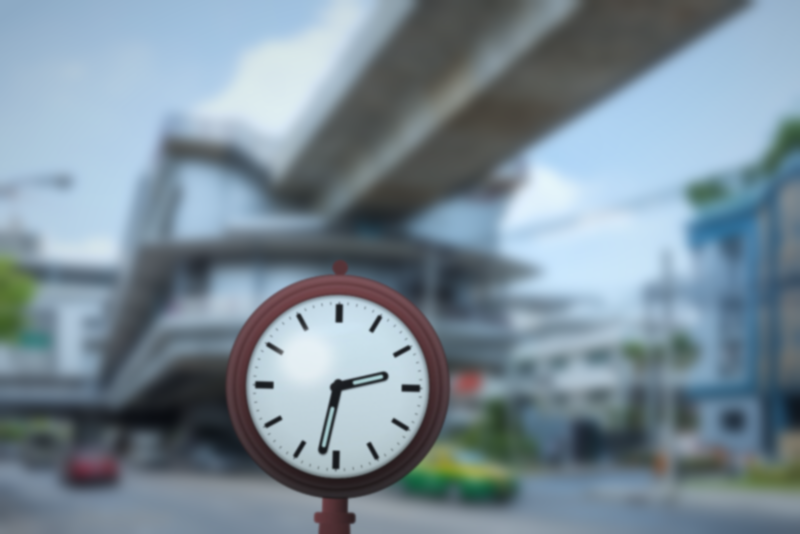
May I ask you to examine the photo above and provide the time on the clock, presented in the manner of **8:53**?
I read **2:32**
